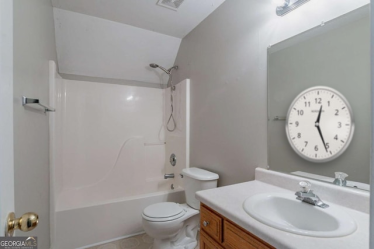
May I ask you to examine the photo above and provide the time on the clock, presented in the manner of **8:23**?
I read **12:26**
